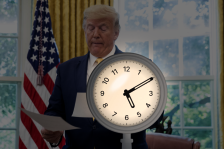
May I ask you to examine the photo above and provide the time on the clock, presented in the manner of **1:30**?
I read **5:10**
